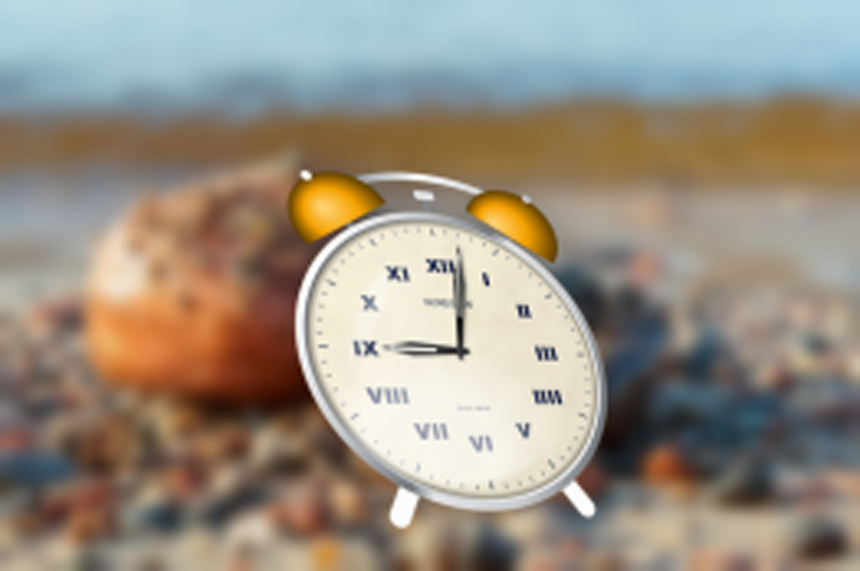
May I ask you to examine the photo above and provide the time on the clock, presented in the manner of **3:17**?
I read **9:02**
